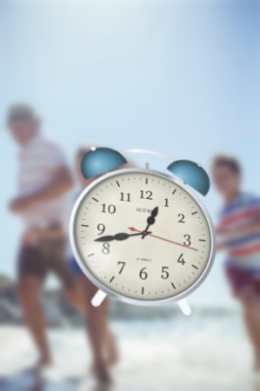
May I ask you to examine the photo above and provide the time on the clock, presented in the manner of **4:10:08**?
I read **12:42:17**
